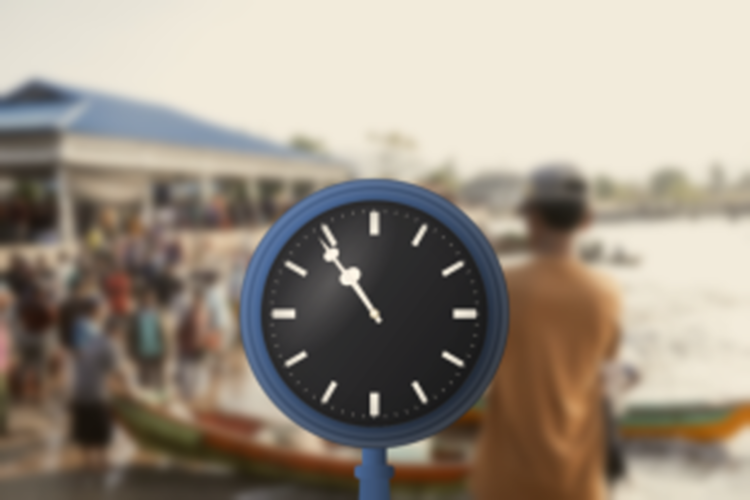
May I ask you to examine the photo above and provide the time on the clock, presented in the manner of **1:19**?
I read **10:54**
